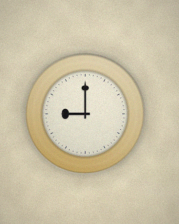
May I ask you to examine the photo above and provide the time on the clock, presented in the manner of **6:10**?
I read **9:00**
